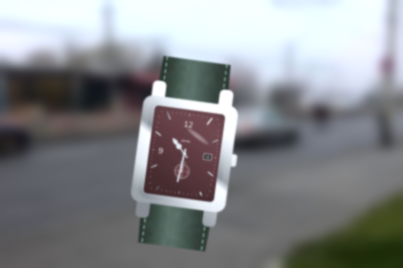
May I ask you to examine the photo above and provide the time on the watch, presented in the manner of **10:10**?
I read **10:31**
